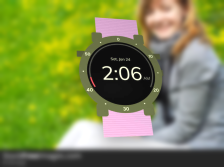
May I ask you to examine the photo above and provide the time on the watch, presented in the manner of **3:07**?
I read **2:06**
